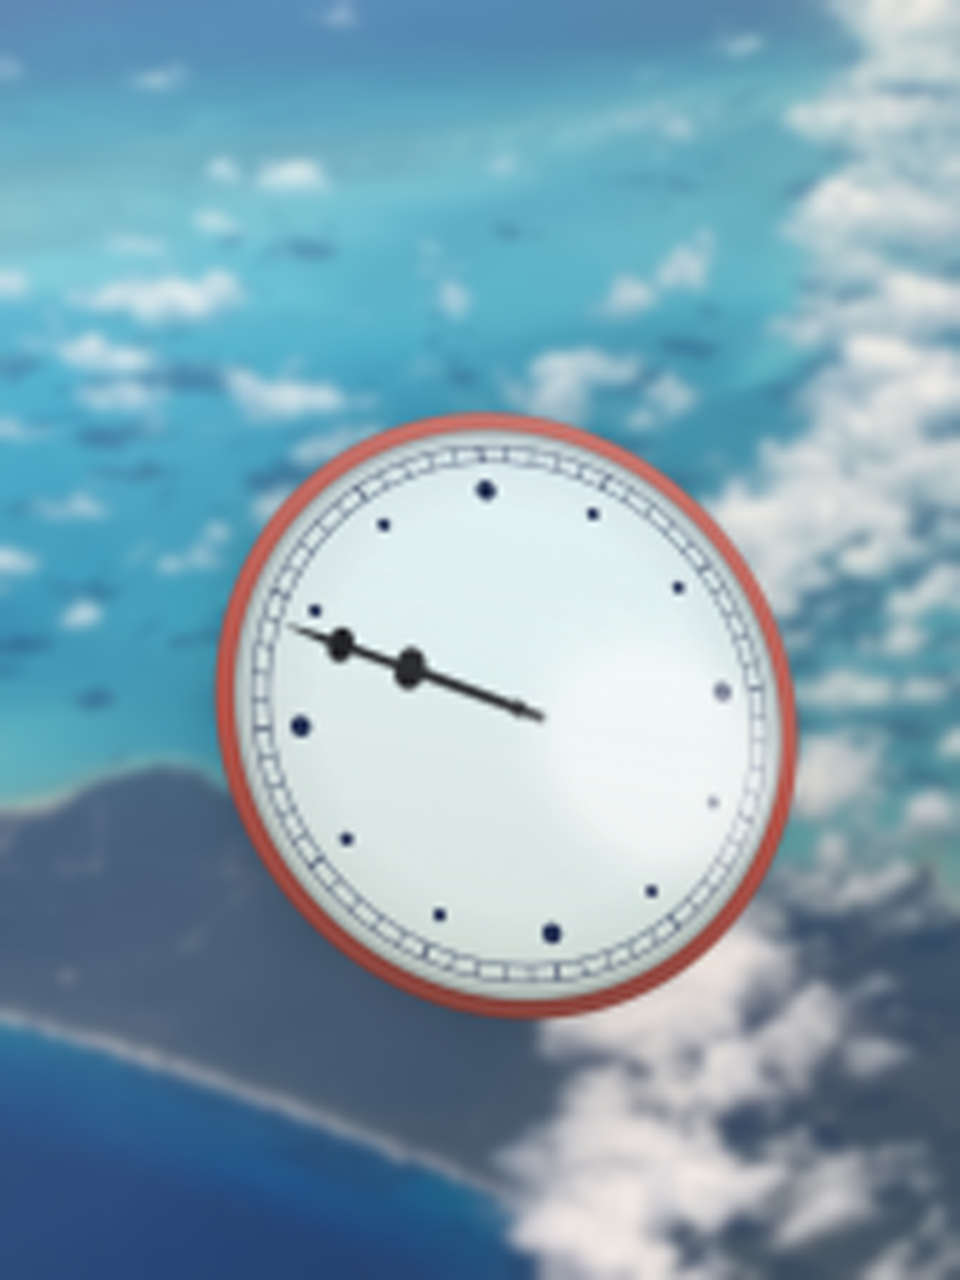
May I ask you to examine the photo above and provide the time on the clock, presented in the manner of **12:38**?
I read **9:49**
